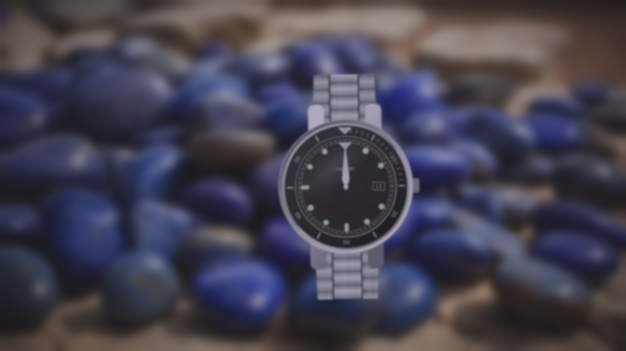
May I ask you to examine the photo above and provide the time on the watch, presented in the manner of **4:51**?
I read **12:00**
